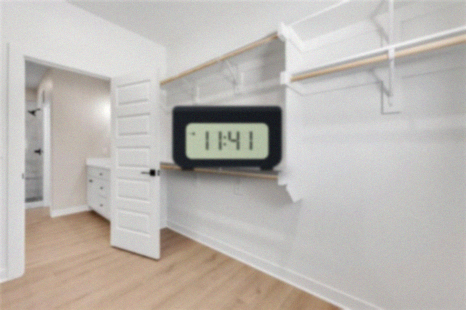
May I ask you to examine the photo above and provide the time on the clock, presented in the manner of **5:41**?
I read **11:41**
